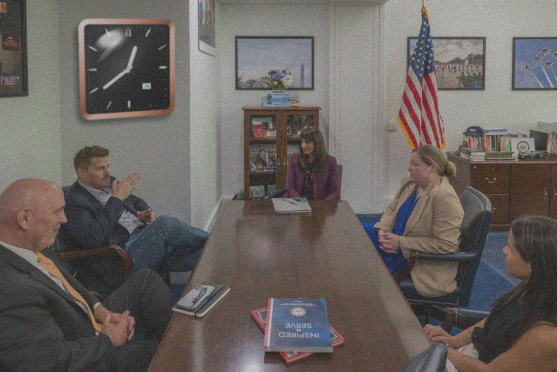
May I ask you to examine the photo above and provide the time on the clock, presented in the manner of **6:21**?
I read **12:39**
